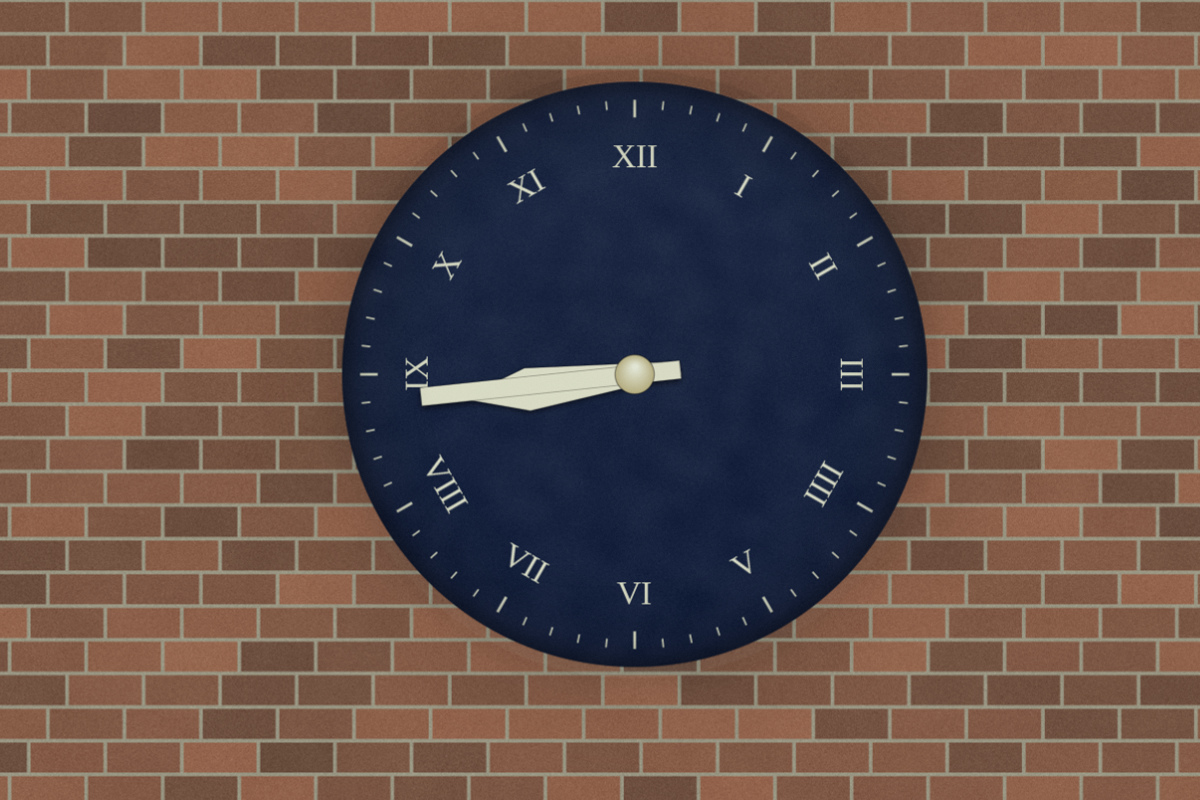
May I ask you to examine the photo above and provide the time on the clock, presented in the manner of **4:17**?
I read **8:44**
